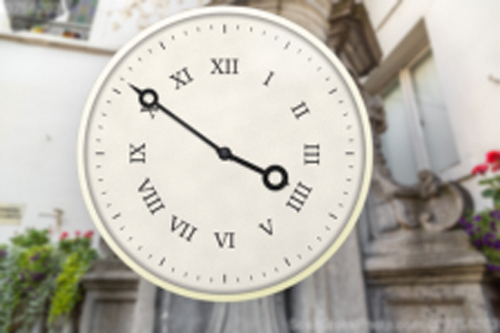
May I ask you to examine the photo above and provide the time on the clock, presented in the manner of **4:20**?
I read **3:51**
